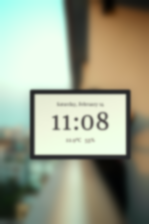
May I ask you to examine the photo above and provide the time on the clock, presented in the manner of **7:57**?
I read **11:08**
